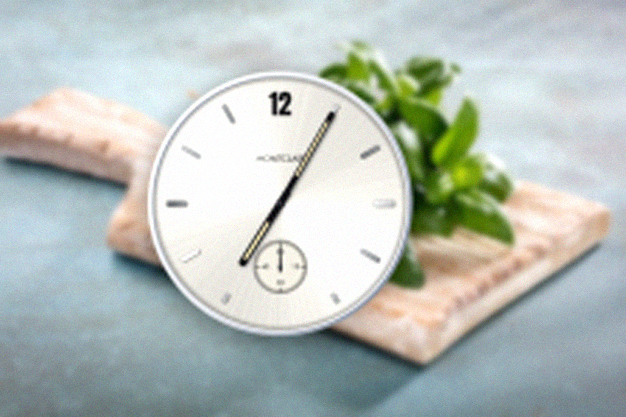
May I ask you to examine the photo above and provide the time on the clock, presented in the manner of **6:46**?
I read **7:05**
